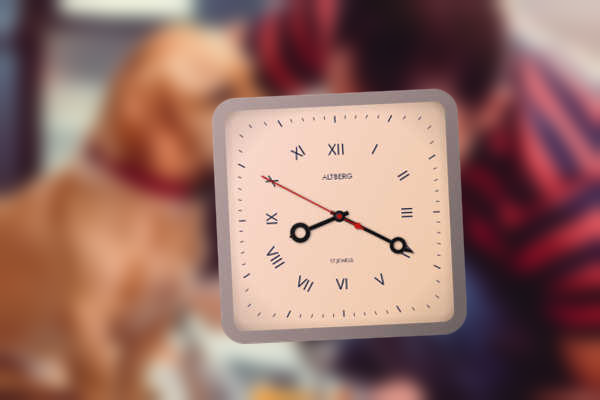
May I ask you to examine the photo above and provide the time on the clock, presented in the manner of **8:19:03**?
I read **8:19:50**
